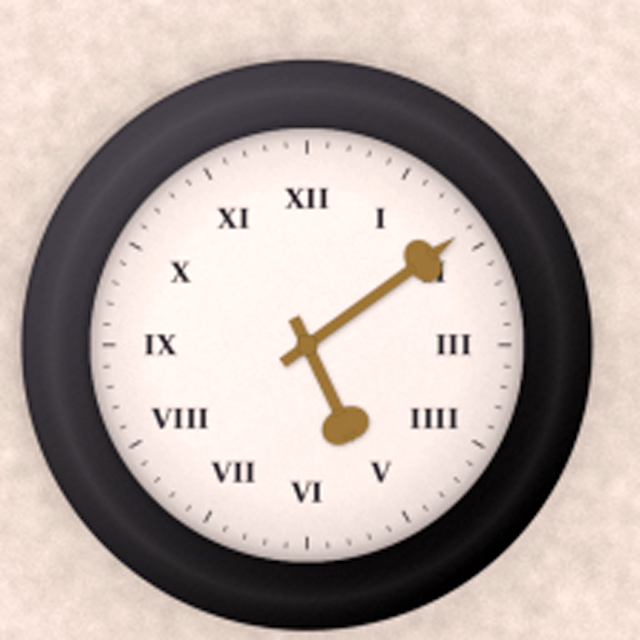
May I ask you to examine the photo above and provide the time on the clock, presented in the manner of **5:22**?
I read **5:09**
